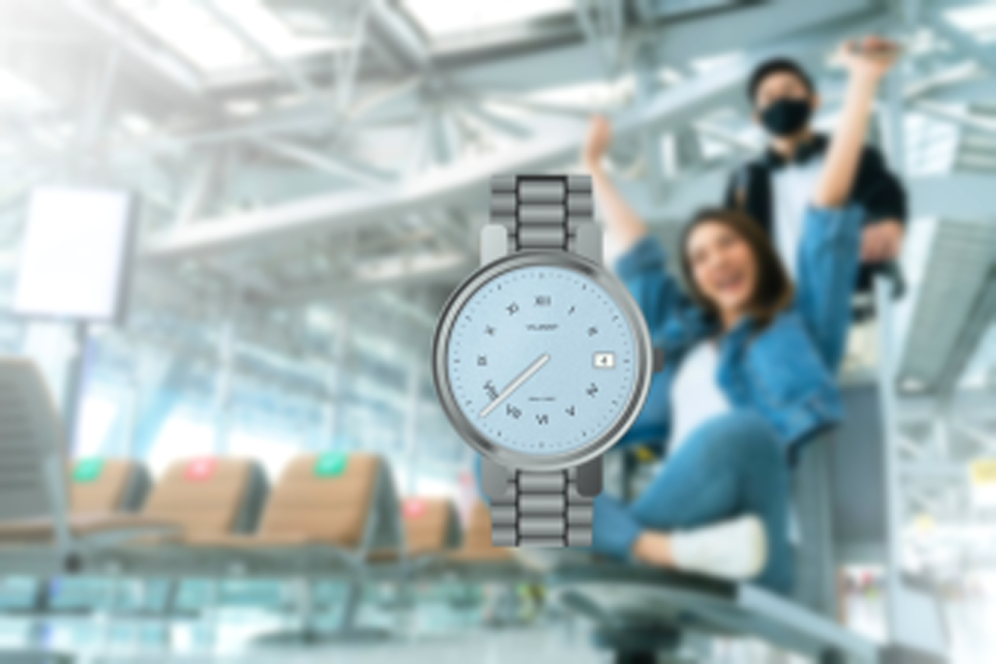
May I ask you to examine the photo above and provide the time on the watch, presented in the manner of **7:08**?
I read **7:38**
